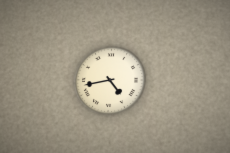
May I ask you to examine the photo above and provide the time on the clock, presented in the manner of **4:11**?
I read **4:43**
